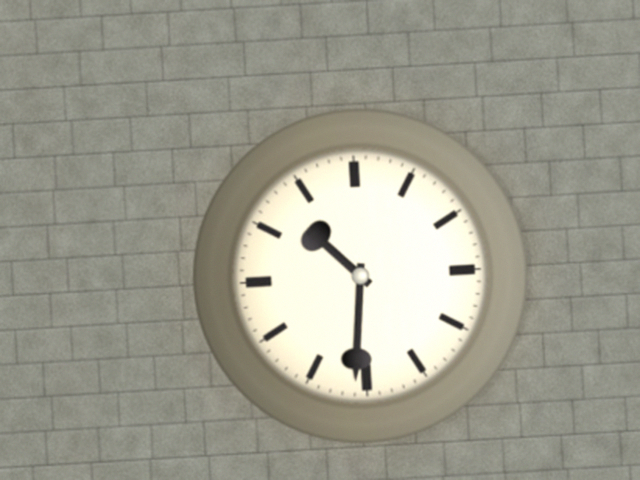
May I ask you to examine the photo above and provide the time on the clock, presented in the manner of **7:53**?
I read **10:31**
